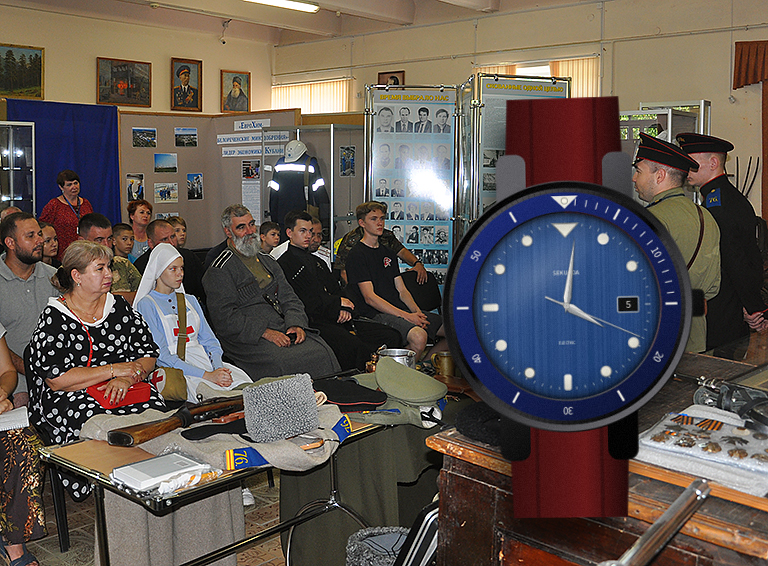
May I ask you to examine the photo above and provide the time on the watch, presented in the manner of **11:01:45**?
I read **4:01:19**
